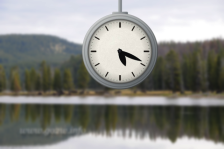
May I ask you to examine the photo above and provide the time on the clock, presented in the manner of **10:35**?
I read **5:19**
